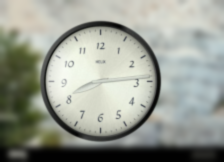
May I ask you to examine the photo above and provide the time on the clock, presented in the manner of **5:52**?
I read **8:14**
